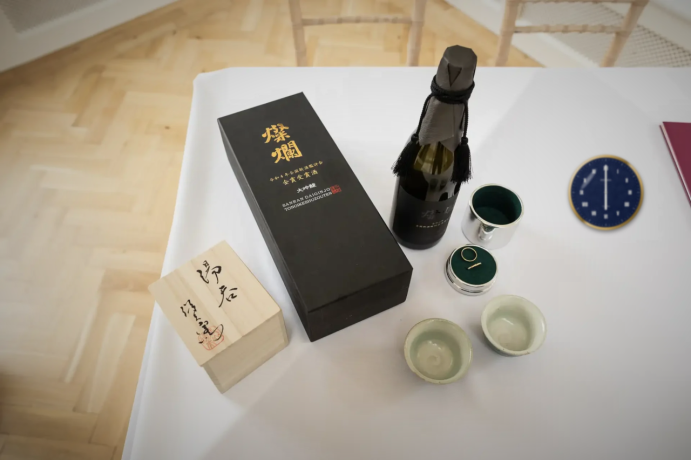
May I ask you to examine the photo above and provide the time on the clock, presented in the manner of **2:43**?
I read **6:00**
